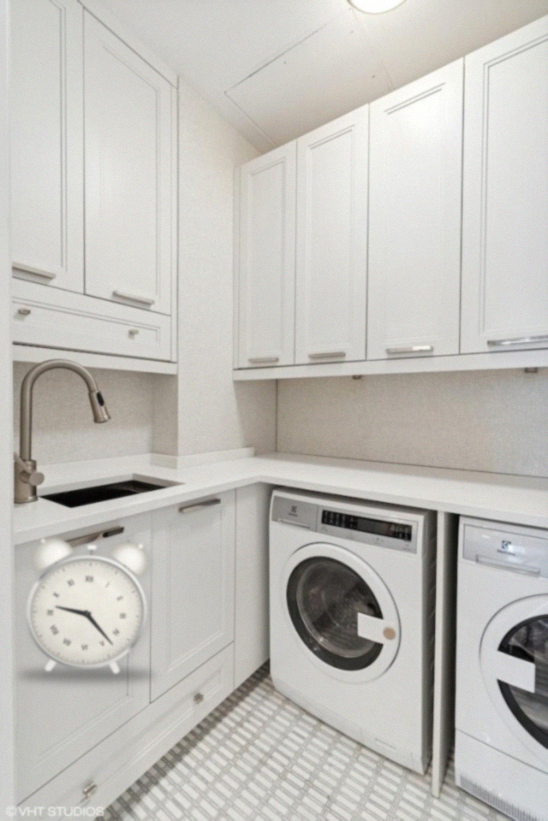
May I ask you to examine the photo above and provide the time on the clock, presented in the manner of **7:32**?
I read **9:23**
